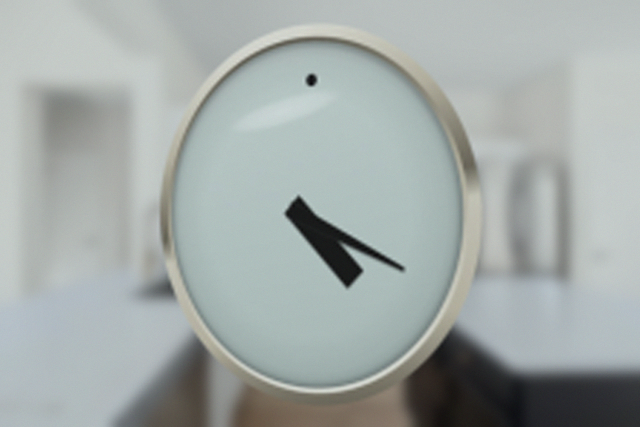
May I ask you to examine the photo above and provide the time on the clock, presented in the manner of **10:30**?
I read **4:18**
